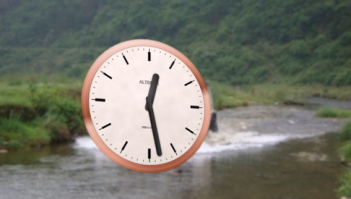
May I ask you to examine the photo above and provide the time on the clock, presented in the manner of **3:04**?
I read **12:28**
